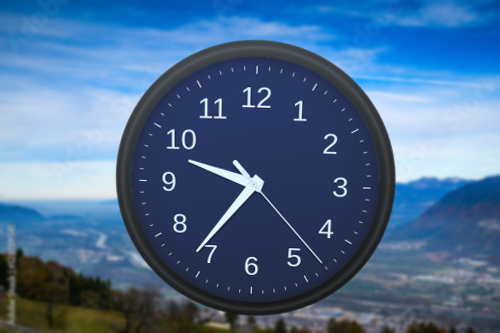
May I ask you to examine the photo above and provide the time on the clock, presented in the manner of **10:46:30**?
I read **9:36:23**
